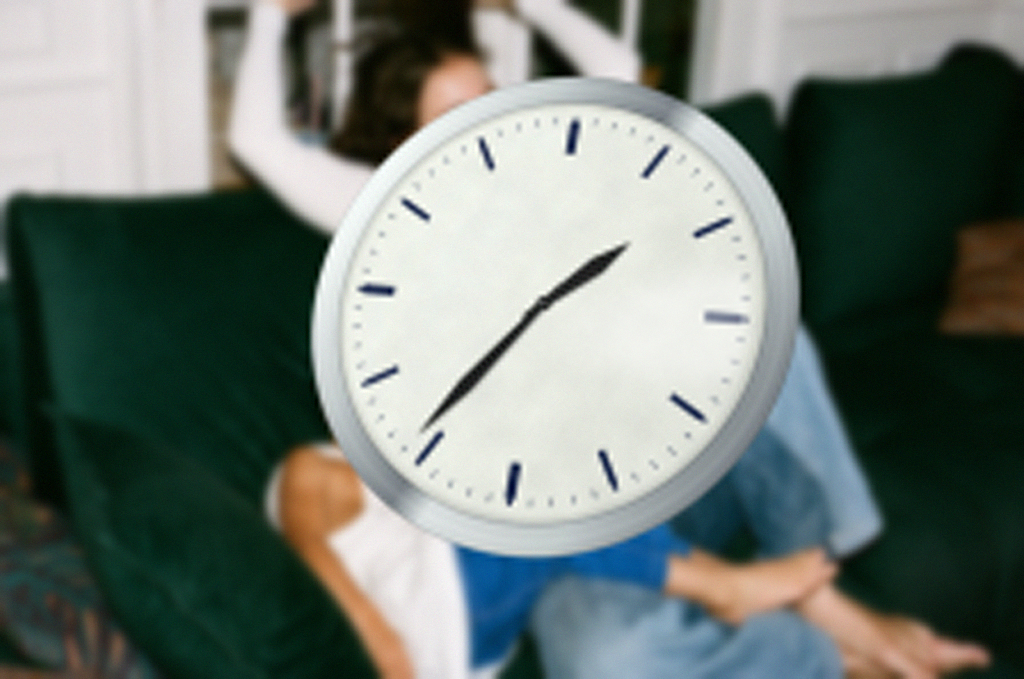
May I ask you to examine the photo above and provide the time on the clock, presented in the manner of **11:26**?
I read **1:36**
